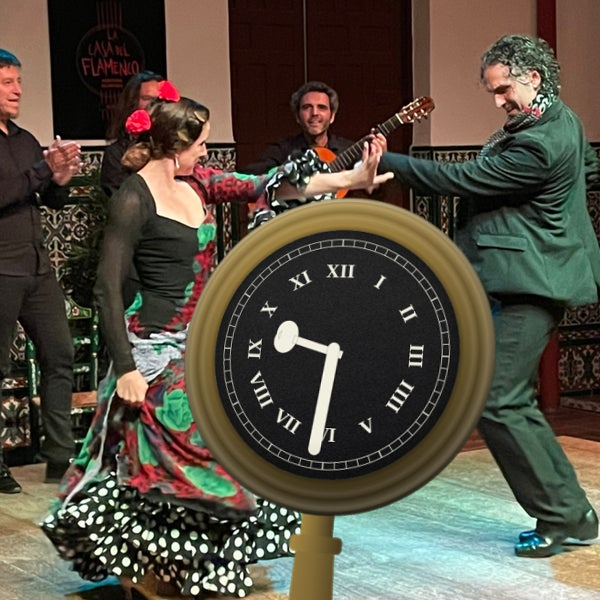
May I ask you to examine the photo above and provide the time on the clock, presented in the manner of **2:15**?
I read **9:31**
